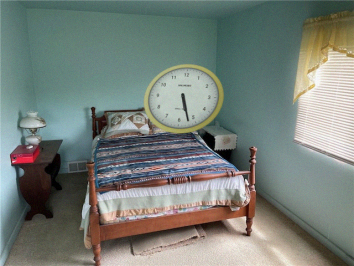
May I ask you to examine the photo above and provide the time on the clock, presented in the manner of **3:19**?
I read **5:27**
